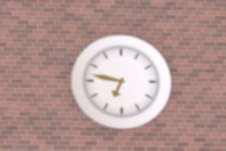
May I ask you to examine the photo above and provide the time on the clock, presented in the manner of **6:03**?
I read **6:47**
